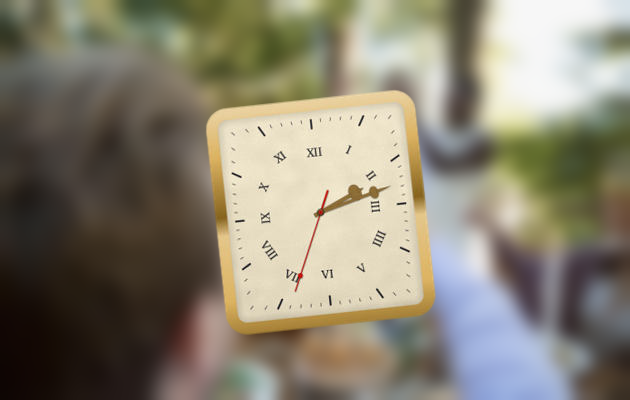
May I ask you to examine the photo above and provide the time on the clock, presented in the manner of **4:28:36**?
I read **2:12:34**
